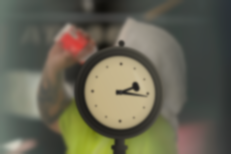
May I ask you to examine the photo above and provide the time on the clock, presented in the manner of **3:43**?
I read **2:16**
